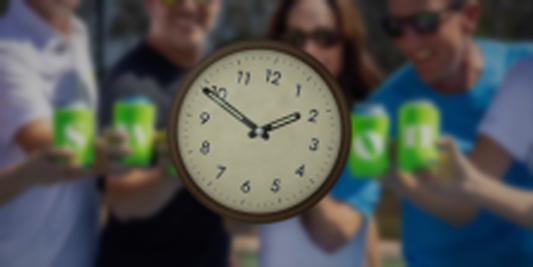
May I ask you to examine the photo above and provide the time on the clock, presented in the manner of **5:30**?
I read **1:49**
